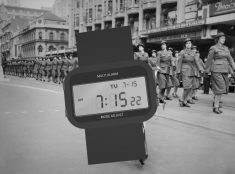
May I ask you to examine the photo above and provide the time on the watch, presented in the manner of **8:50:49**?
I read **7:15:22**
